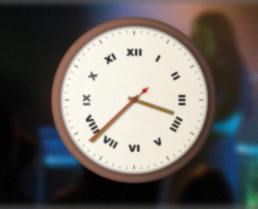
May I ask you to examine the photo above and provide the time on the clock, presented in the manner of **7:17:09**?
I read **3:37:38**
